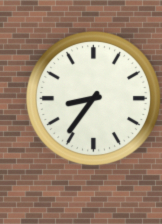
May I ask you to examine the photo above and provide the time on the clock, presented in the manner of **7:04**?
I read **8:36**
